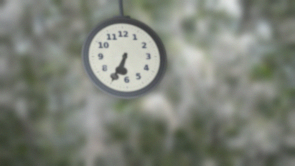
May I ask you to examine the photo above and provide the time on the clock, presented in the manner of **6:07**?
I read **6:35**
